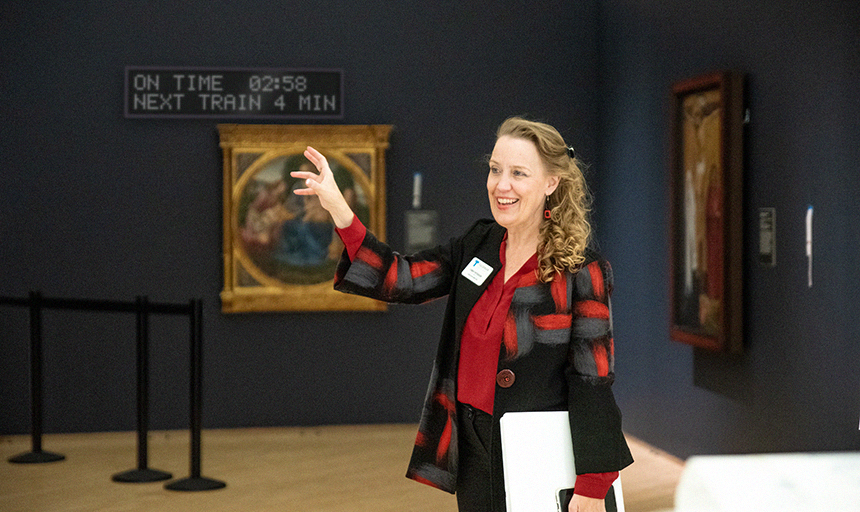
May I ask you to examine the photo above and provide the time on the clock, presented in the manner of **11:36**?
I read **2:58**
